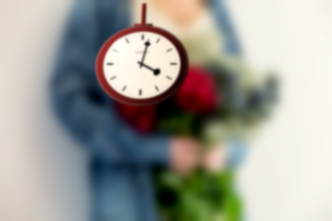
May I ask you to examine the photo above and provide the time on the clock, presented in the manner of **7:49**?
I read **4:02**
